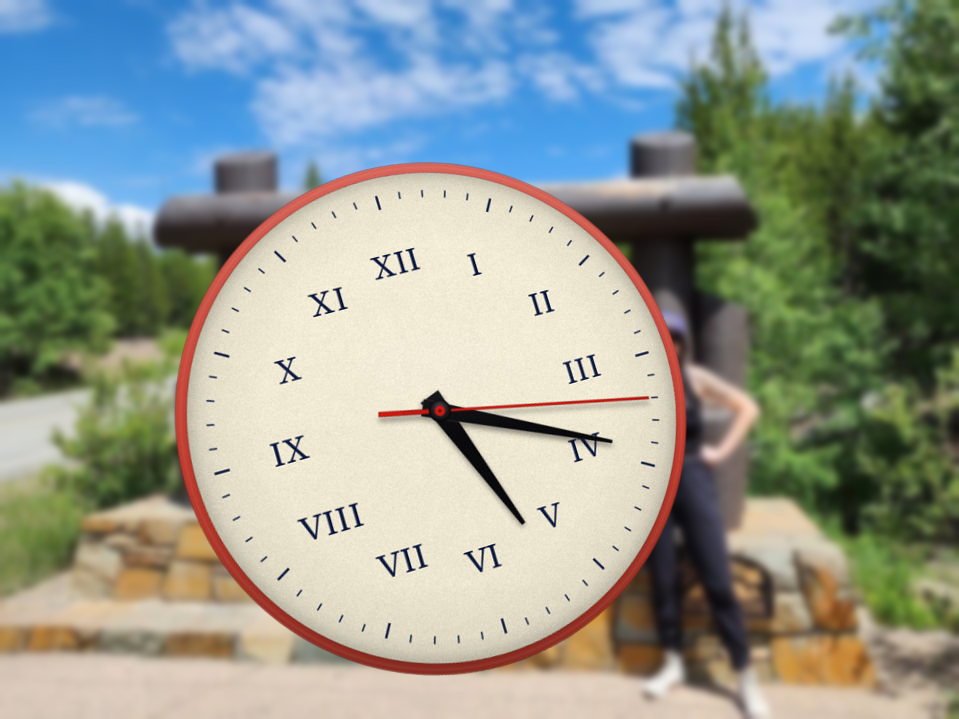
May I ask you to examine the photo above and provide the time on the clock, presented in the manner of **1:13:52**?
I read **5:19:17**
